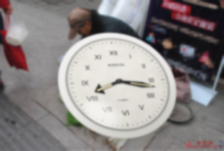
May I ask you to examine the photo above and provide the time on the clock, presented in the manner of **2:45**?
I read **8:17**
